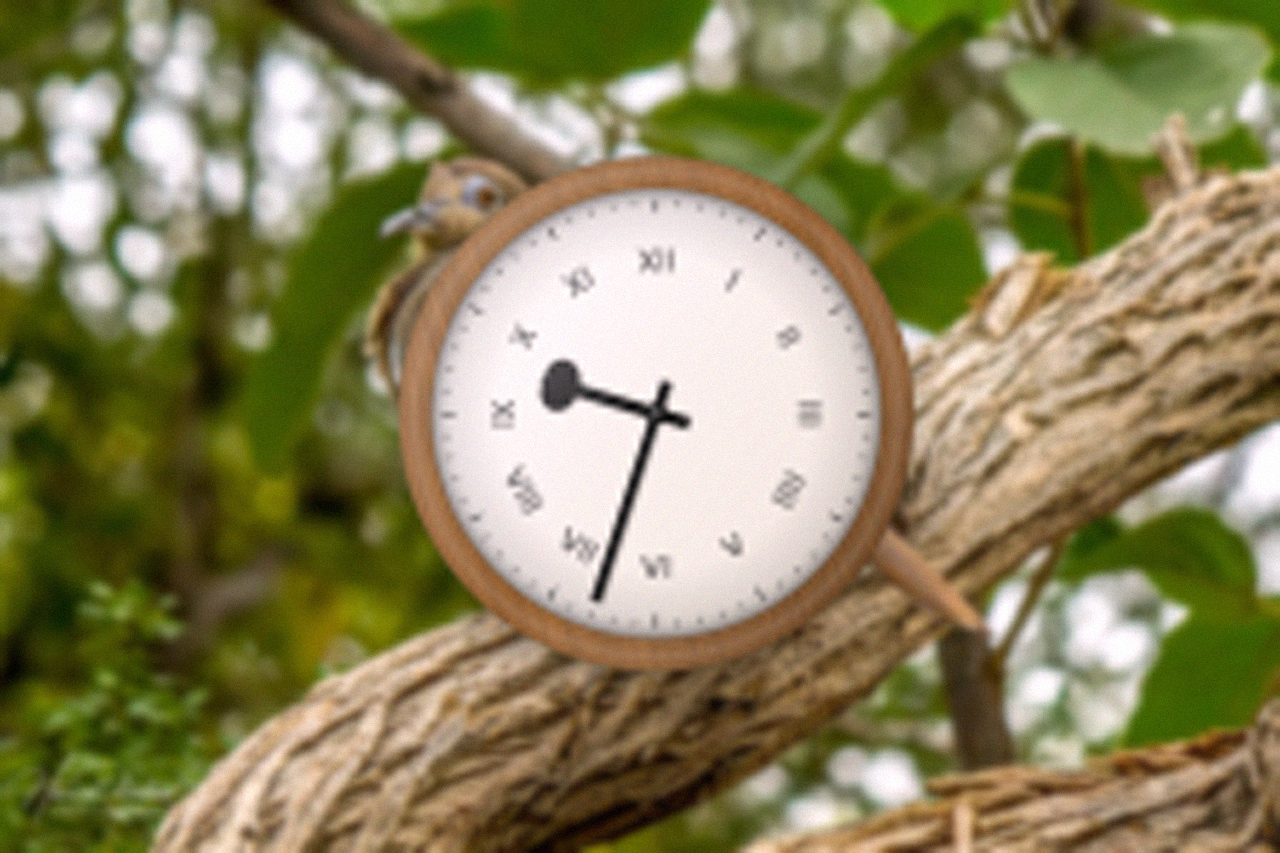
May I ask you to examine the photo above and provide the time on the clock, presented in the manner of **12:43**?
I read **9:33**
